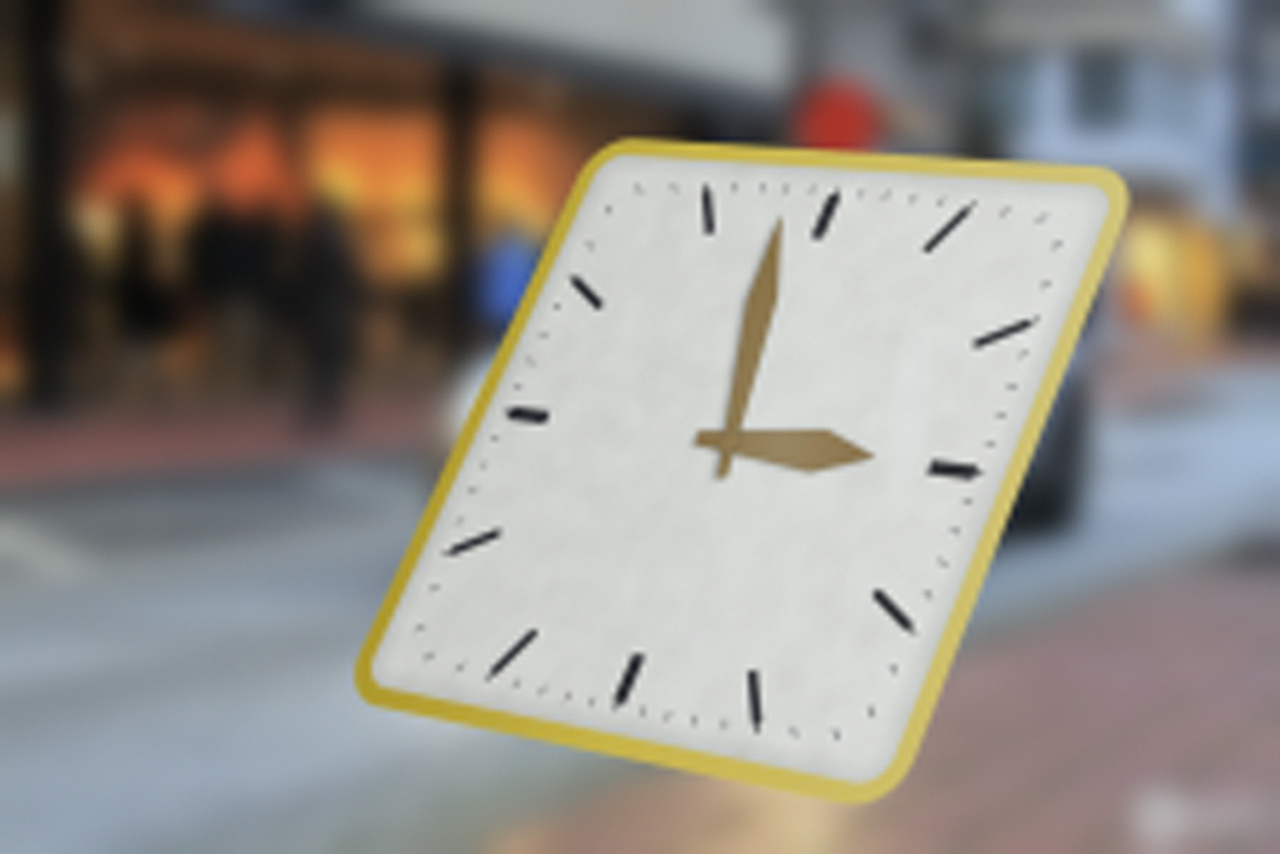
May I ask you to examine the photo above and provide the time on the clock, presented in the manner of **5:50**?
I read **2:58**
